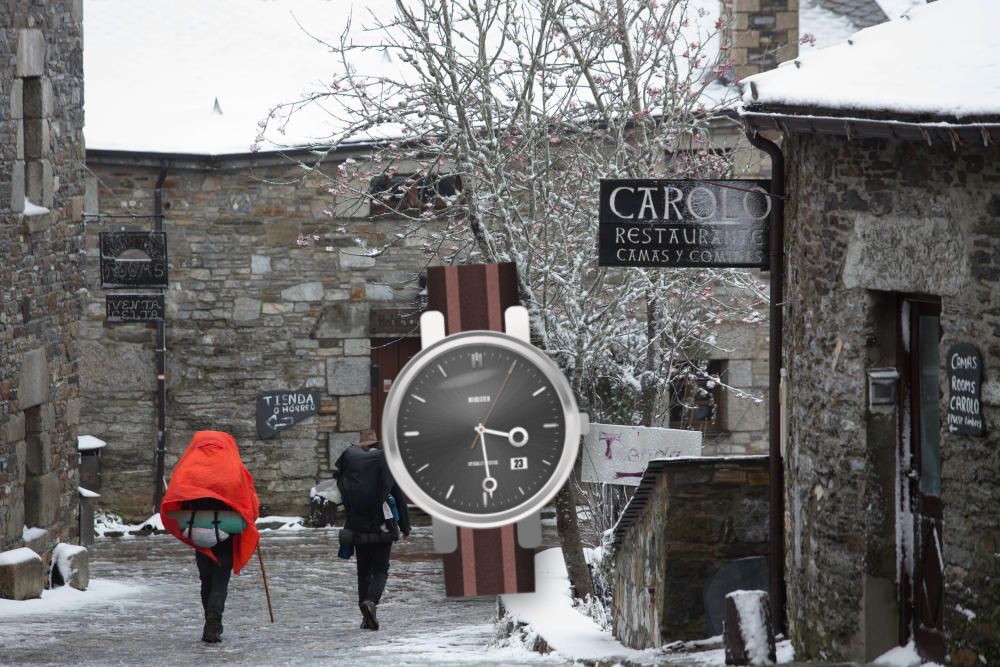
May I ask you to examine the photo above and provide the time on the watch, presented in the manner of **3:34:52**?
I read **3:29:05**
